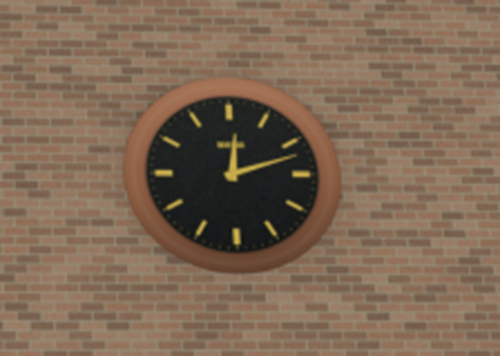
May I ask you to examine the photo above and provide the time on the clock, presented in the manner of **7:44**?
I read **12:12**
